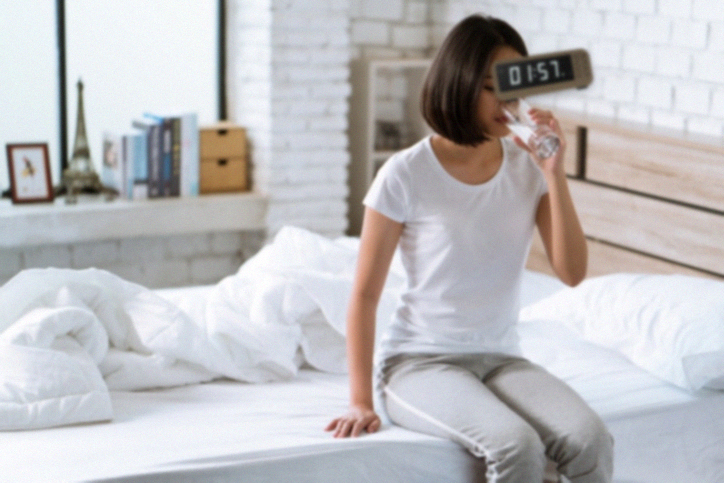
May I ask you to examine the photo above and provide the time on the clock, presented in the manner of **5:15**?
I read **1:57**
